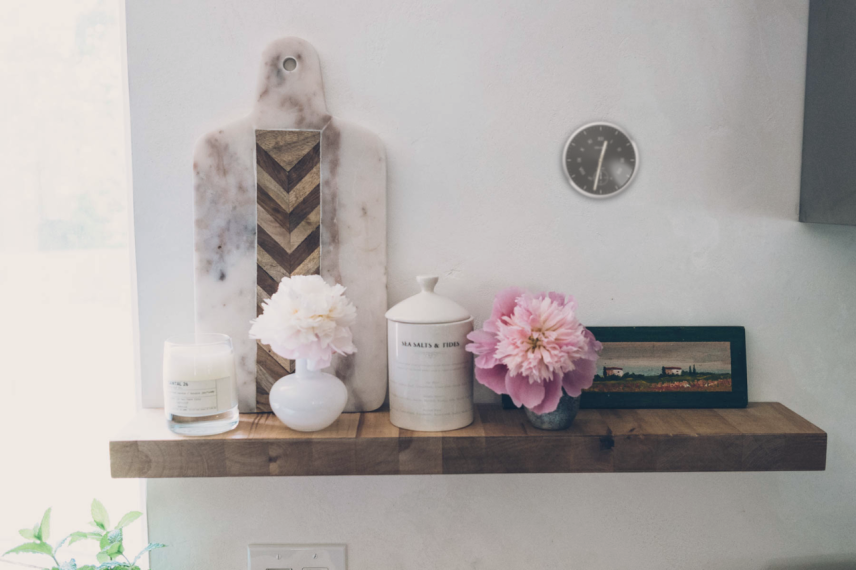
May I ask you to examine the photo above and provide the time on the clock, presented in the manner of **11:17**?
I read **12:32**
